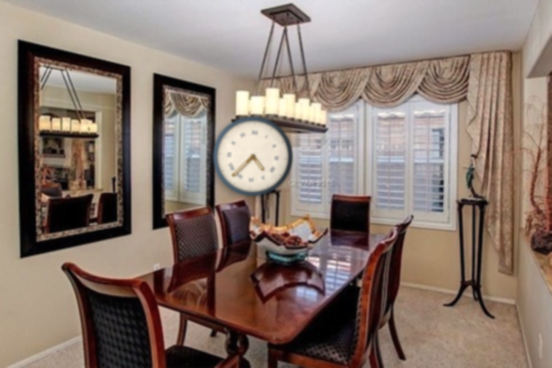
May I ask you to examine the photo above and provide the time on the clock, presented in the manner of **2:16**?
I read **4:37**
